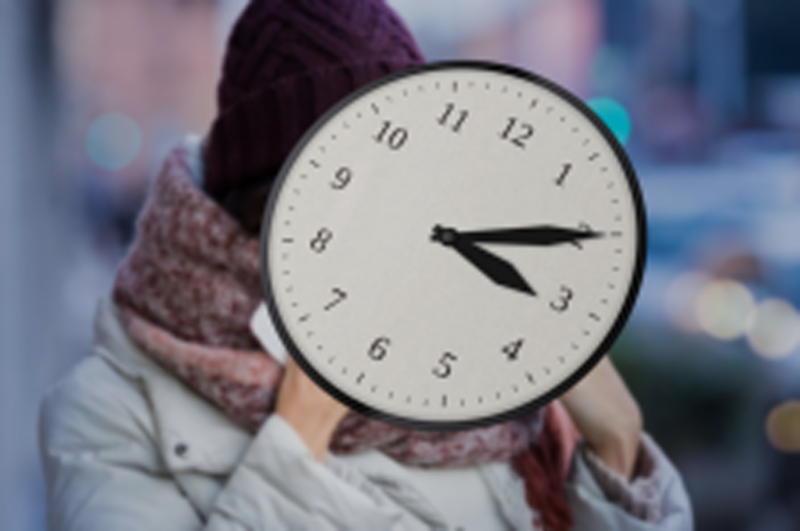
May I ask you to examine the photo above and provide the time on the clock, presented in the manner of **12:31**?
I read **3:10**
